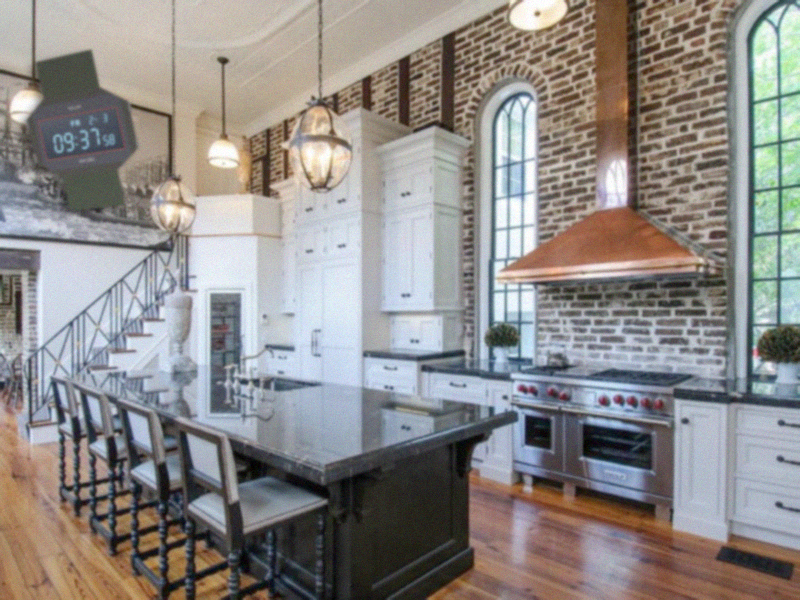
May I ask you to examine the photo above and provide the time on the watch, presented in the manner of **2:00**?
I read **9:37**
